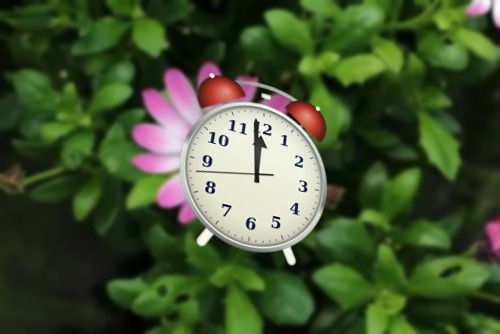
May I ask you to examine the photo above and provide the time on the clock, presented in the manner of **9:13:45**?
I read **11:58:43**
